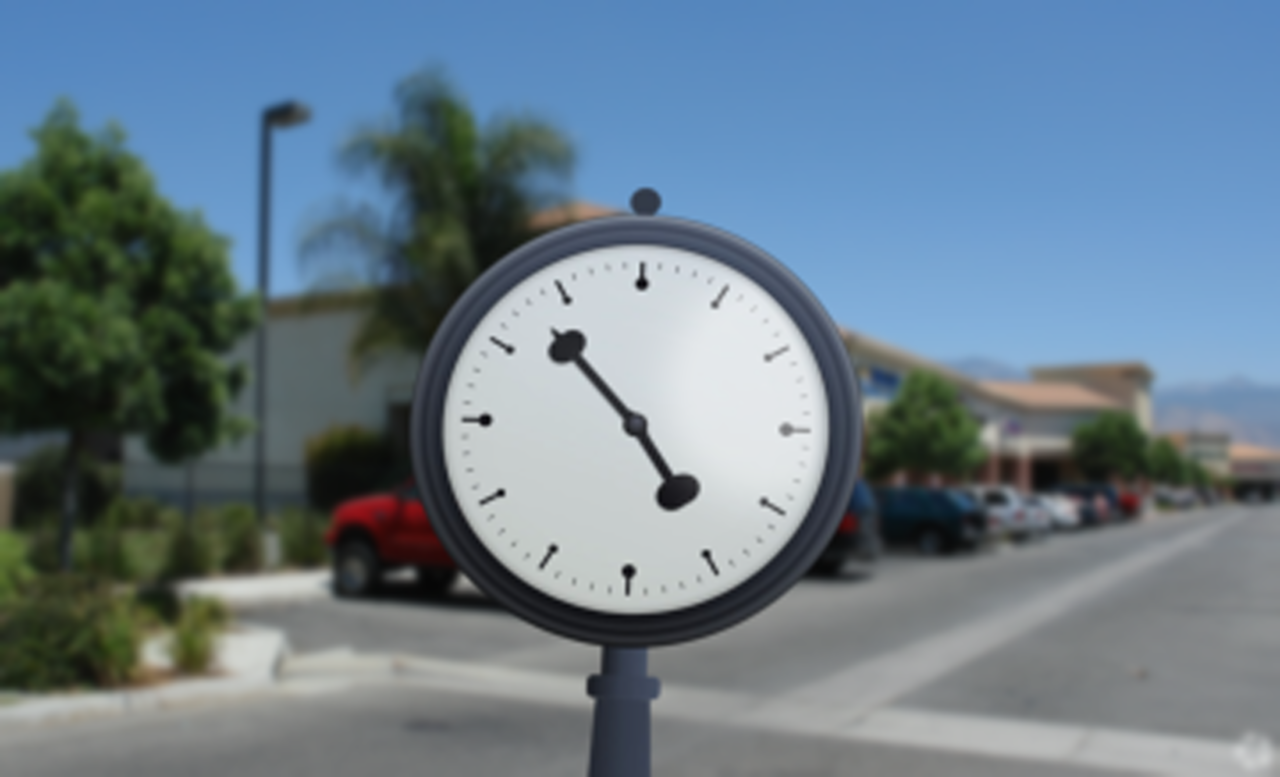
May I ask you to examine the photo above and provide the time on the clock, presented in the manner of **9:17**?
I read **4:53**
